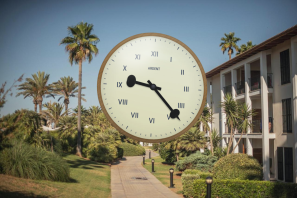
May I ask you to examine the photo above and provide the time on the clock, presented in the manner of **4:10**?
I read **9:23**
